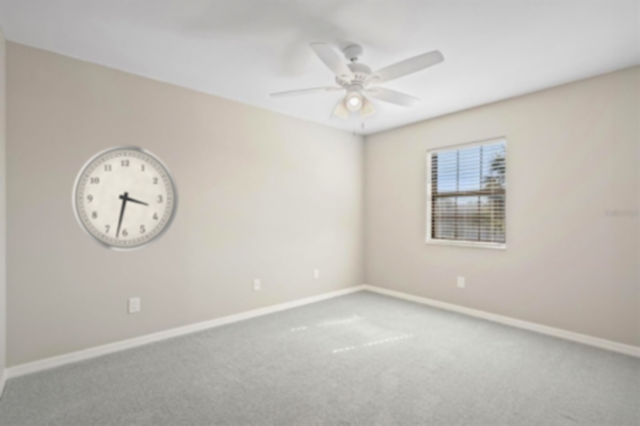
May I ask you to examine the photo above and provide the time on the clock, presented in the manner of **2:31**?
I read **3:32**
